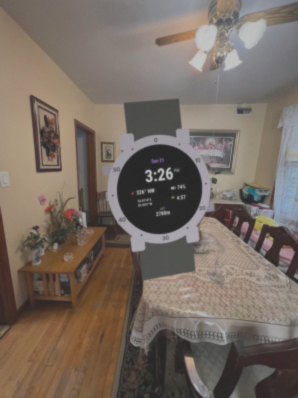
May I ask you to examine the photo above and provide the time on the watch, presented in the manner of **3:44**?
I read **3:26**
